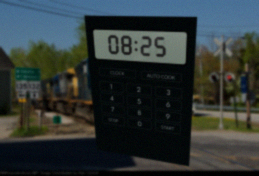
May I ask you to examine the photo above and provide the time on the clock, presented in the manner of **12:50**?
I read **8:25**
